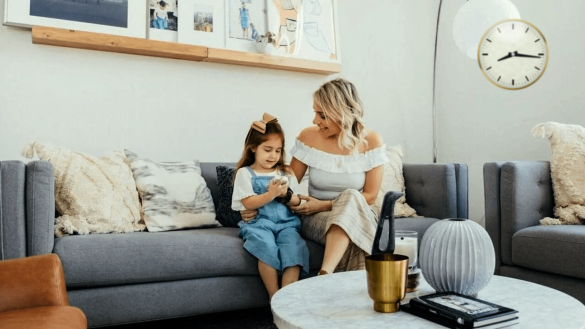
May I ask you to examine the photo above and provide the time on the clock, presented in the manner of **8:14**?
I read **8:16**
